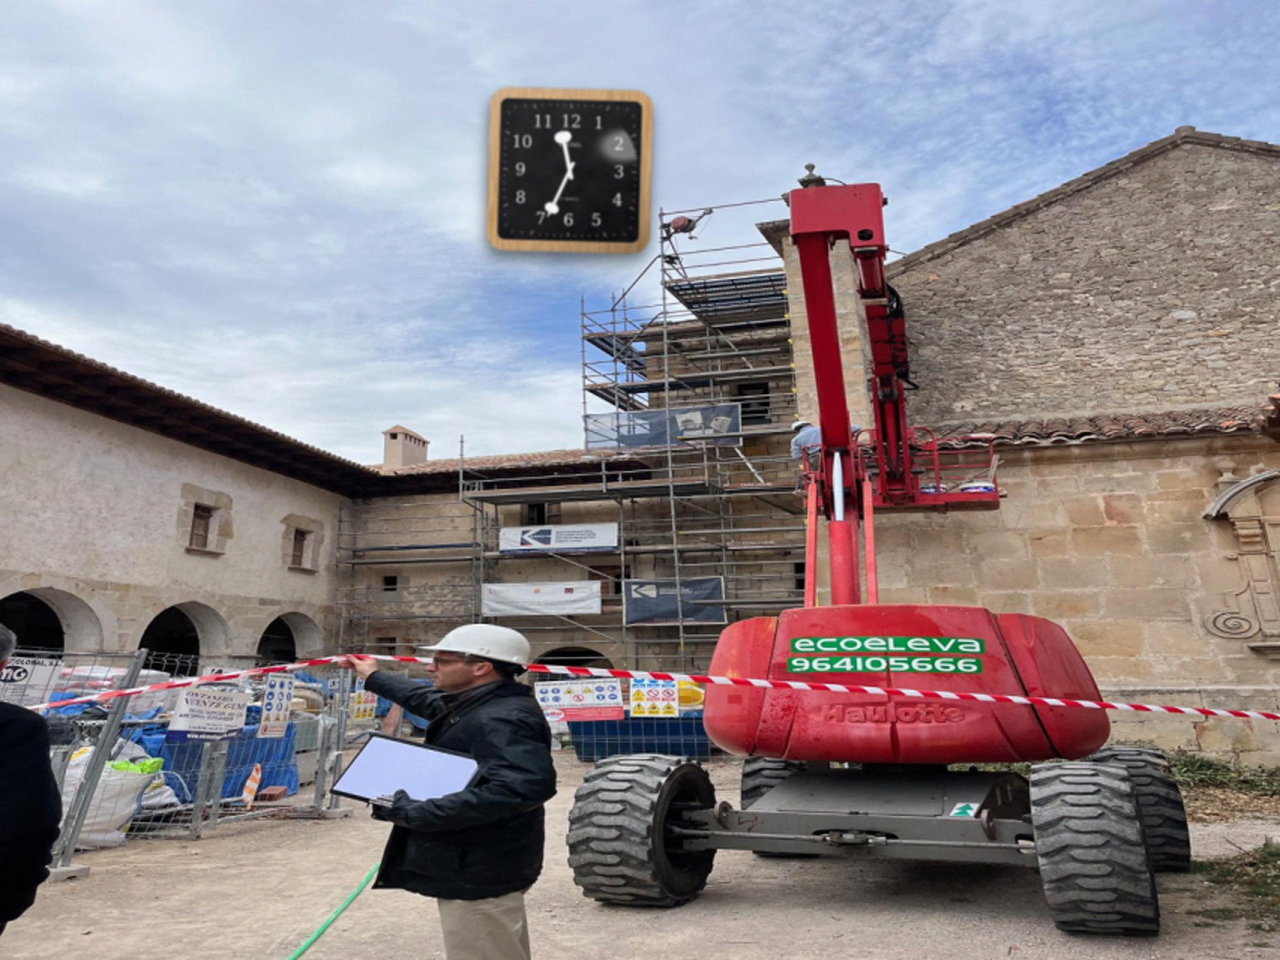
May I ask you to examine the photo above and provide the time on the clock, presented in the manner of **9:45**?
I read **11:34**
